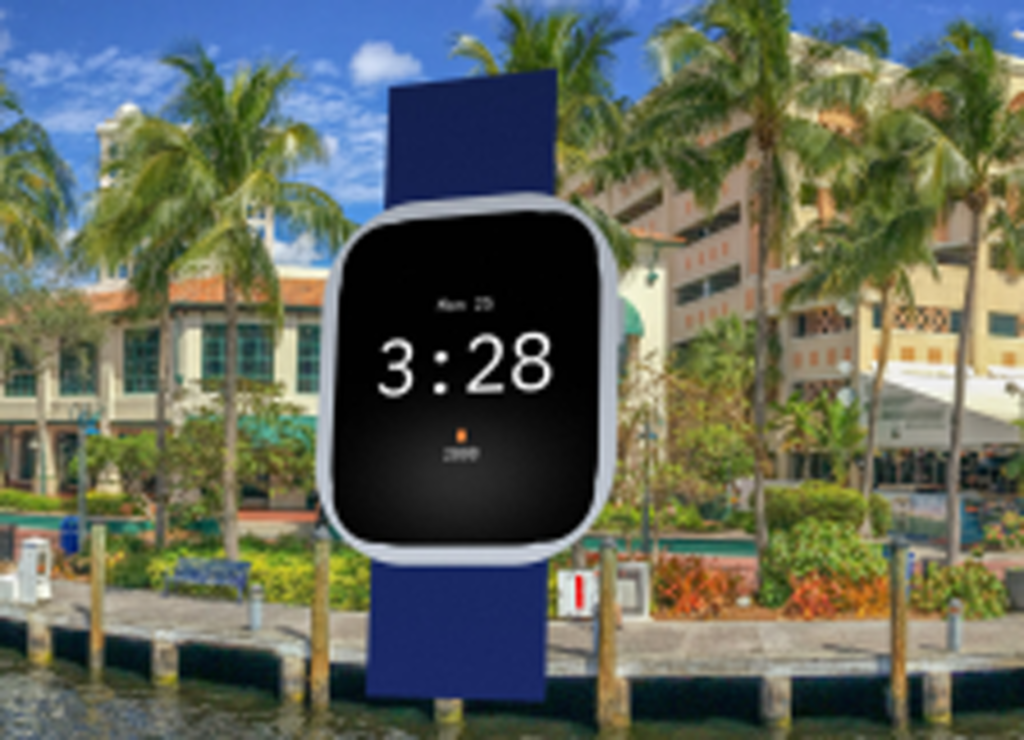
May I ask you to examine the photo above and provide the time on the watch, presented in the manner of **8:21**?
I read **3:28**
